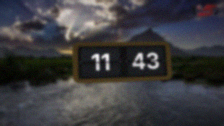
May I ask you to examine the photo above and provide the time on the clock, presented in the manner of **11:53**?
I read **11:43**
